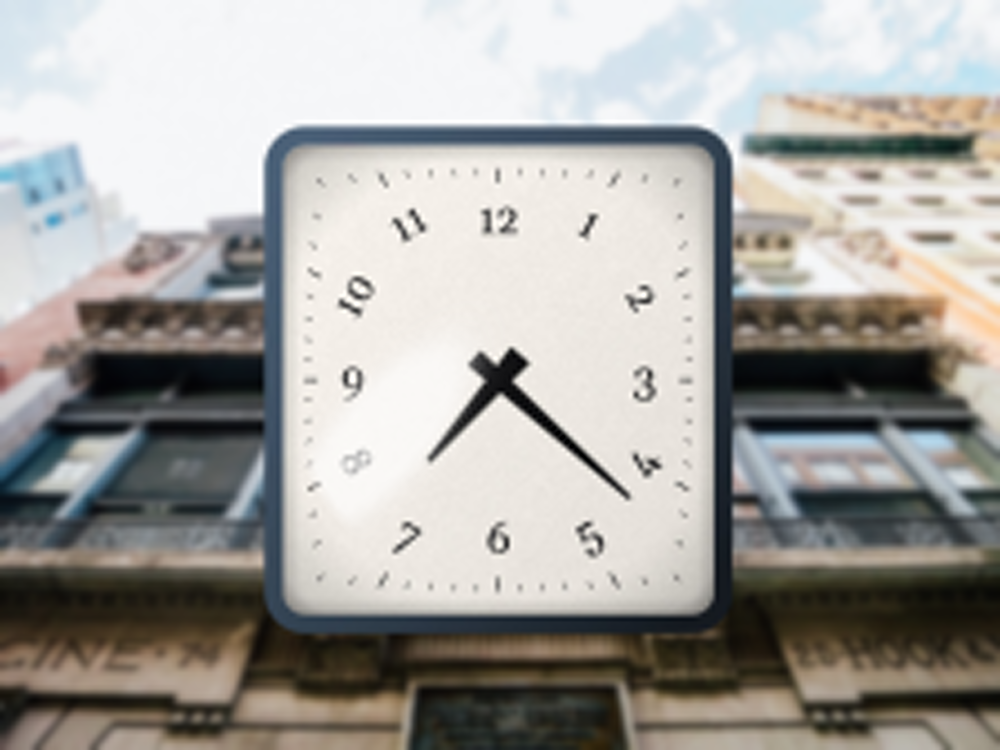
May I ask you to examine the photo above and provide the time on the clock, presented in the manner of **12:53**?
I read **7:22**
